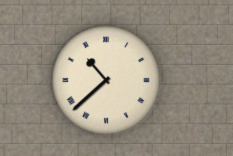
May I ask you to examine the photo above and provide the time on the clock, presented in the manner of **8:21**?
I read **10:38**
